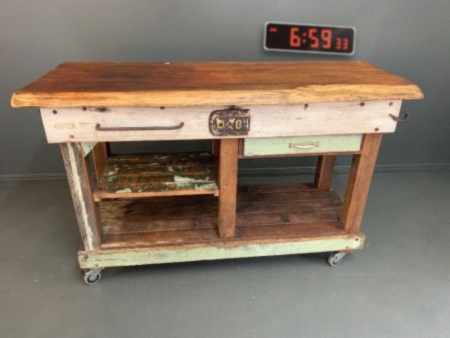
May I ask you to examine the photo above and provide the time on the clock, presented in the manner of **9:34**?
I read **6:59**
